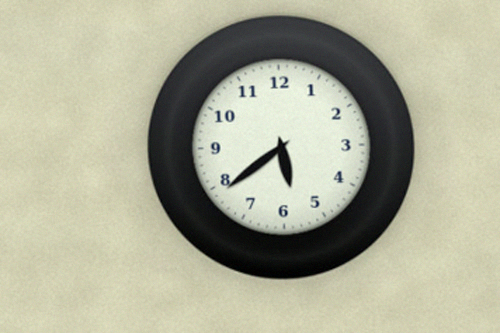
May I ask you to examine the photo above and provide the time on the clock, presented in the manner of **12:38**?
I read **5:39**
